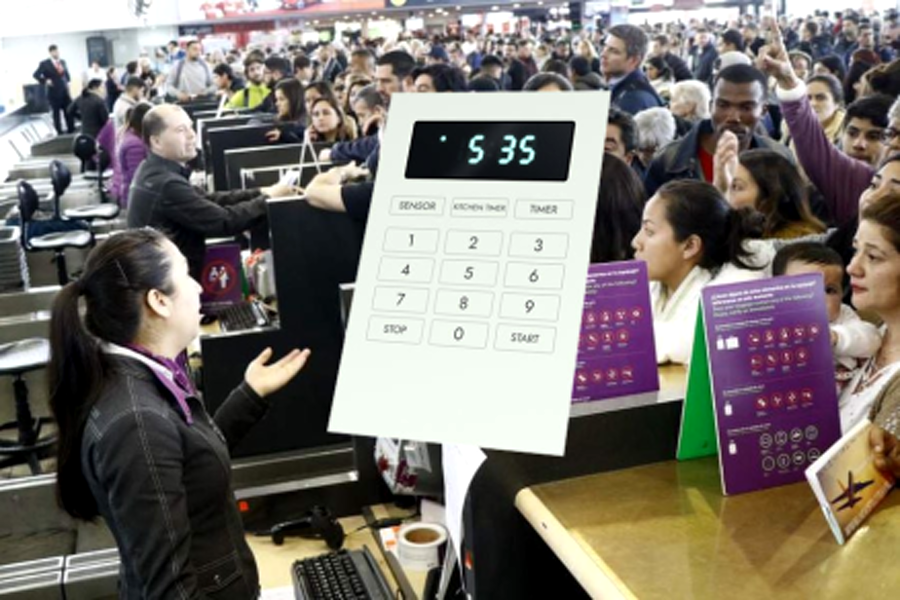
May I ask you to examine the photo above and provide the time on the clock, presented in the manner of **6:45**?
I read **5:35**
